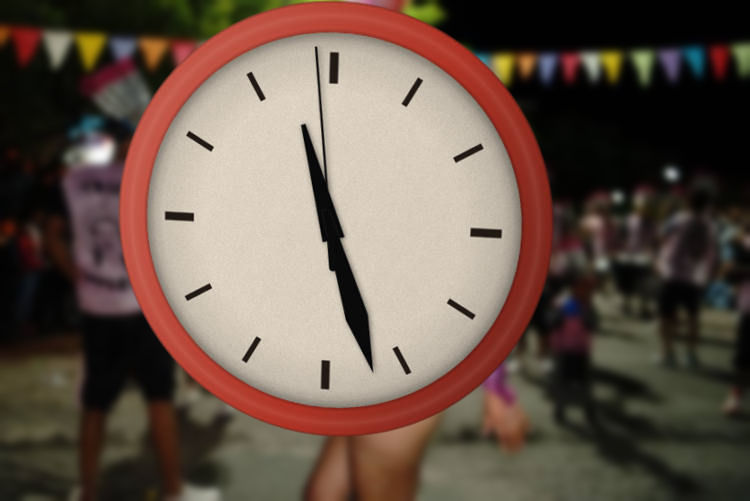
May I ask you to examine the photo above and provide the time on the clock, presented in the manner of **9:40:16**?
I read **11:26:59**
